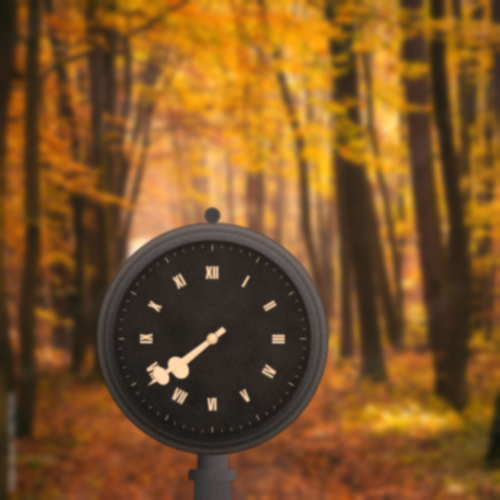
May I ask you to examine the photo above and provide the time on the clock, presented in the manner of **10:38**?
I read **7:39**
